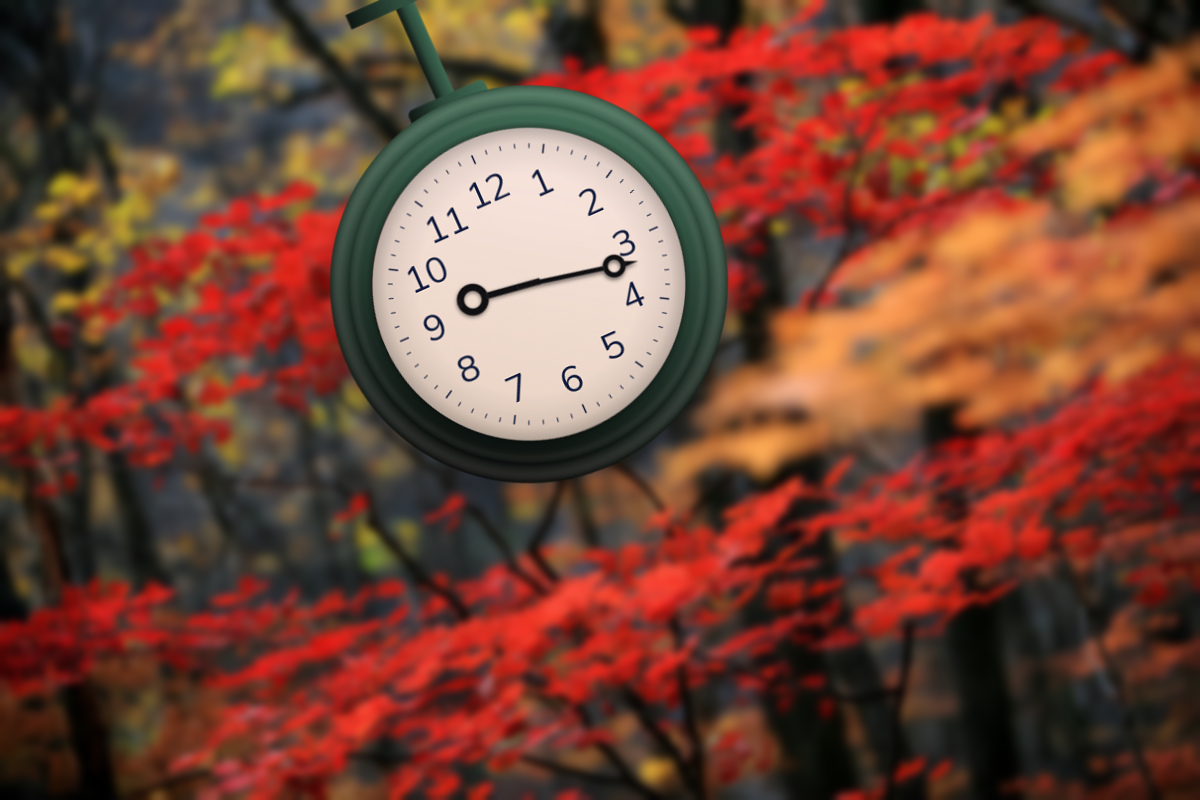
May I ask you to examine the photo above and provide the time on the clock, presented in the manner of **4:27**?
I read **9:17**
